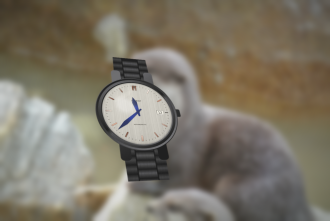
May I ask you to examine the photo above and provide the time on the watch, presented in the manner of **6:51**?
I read **11:38**
